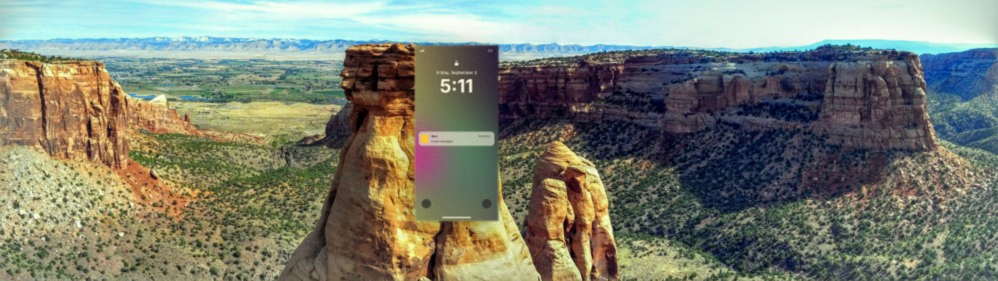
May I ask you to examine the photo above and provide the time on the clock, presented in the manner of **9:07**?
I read **5:11**
